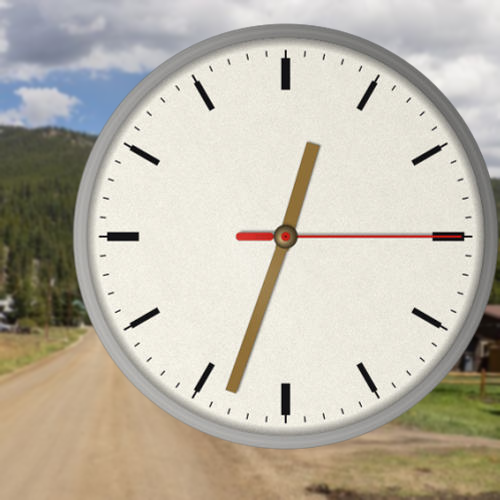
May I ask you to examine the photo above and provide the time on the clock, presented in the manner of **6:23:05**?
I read **12:33:15**
